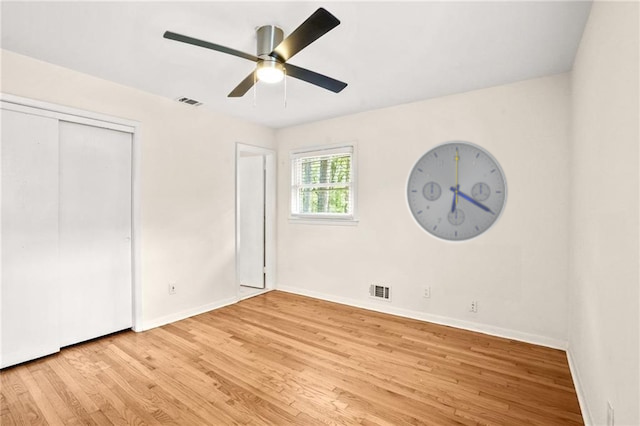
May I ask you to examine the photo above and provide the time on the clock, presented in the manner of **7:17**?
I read **6:20**
